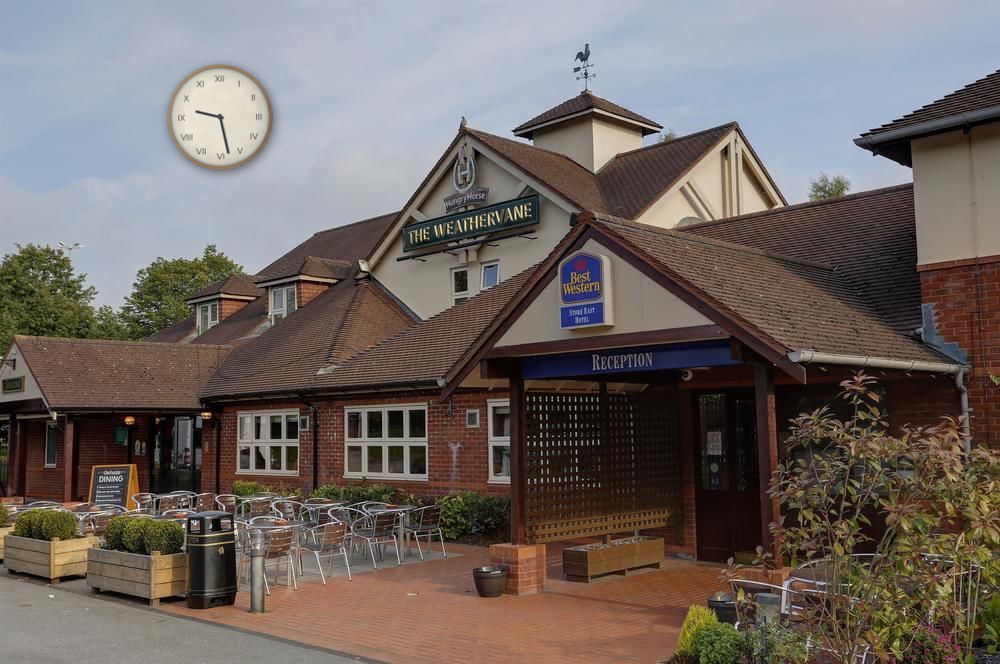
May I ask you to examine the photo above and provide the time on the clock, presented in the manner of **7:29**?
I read **9:28**
